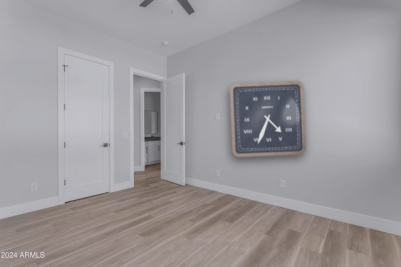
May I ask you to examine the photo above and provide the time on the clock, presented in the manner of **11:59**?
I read **4:34**
